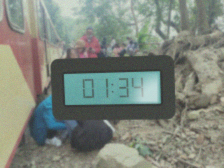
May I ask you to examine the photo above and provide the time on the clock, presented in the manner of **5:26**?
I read **1:34**
